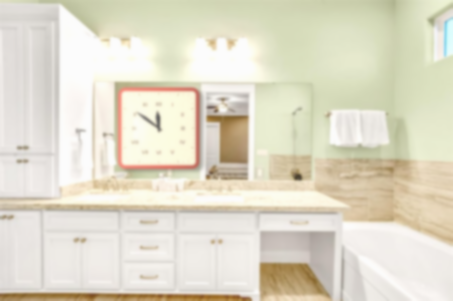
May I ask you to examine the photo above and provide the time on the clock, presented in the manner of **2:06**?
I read **11:51**
